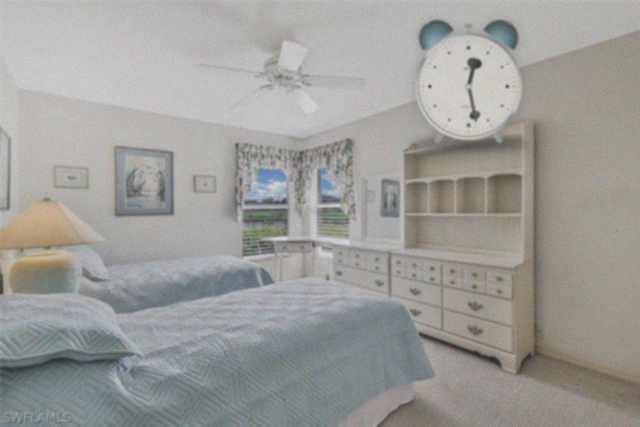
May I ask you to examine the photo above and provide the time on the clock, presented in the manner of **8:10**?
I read **12:28**
